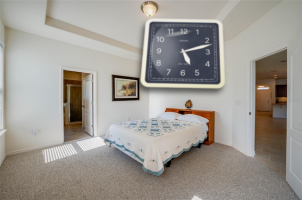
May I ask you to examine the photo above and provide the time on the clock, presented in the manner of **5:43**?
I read **5:12**
